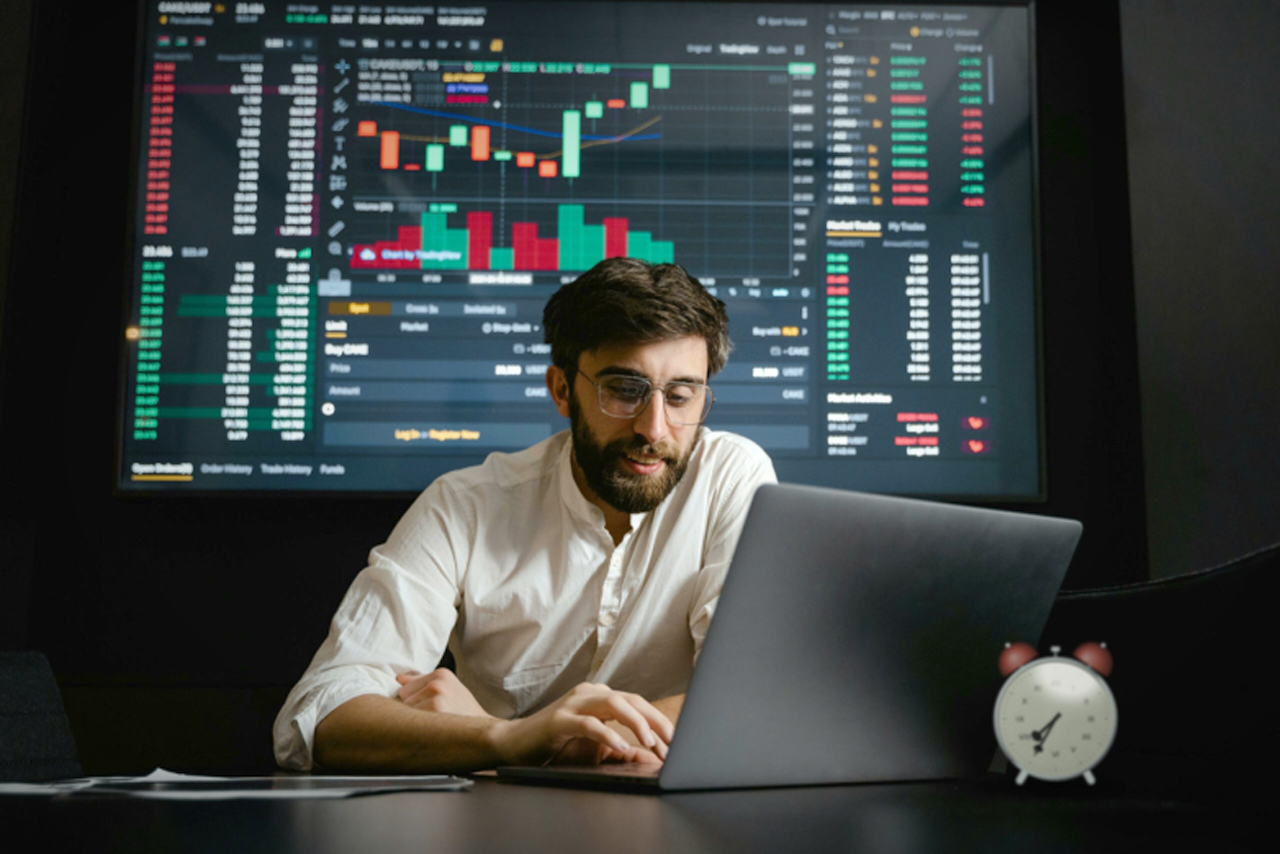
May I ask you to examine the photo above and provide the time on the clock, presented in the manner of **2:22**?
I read **7:35**
